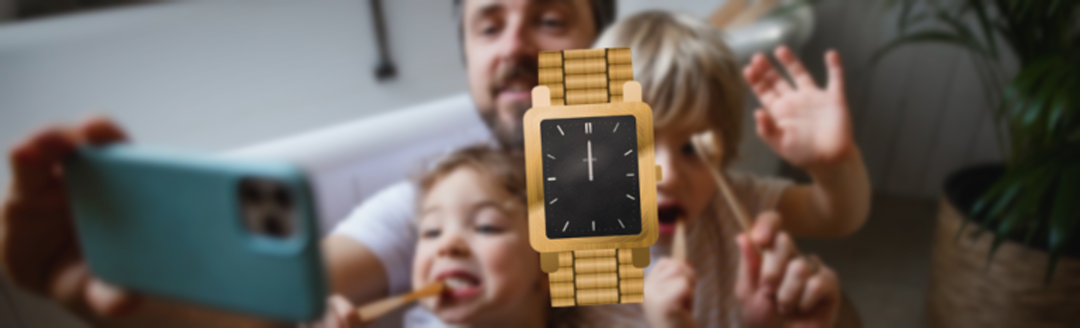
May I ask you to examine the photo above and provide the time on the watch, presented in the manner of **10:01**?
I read **12:00**
